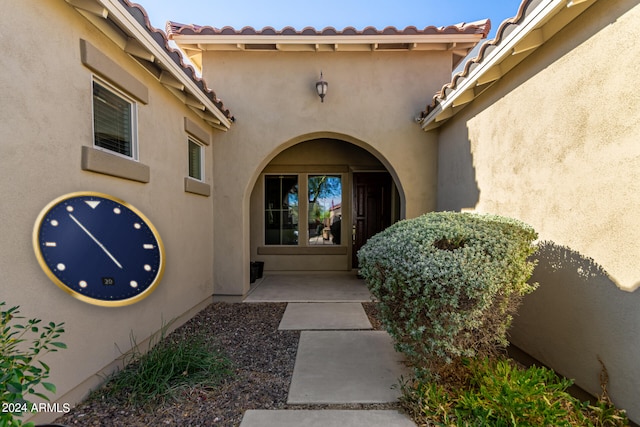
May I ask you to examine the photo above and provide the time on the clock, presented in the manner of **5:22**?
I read **4:54**
